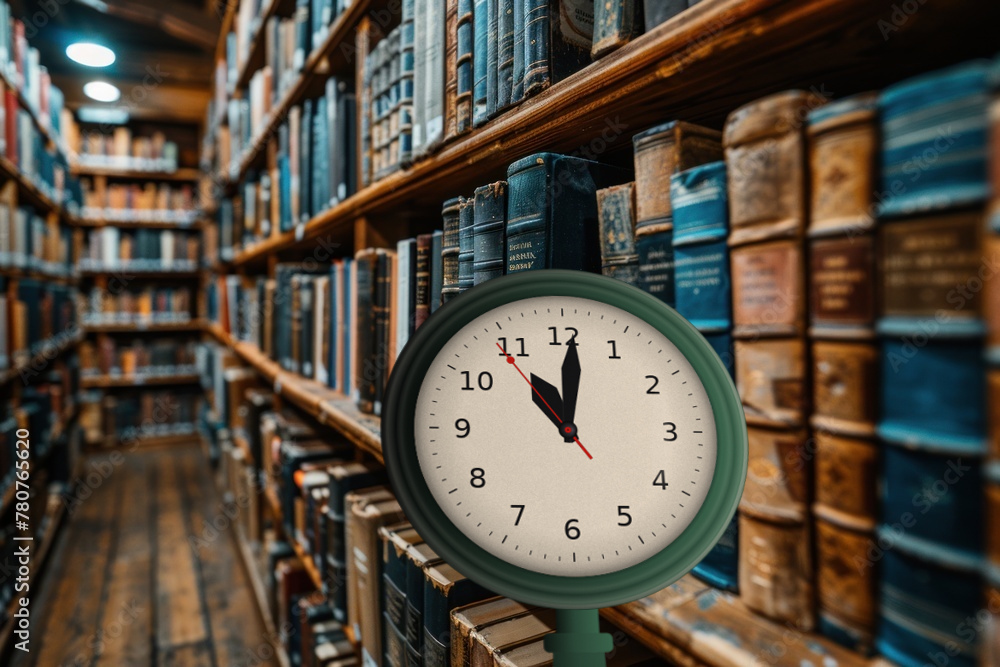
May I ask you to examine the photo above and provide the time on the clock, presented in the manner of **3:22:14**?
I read **11:00:54**
